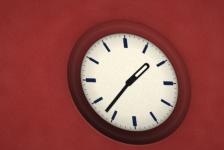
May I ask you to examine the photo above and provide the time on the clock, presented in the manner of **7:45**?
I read **1:37**
